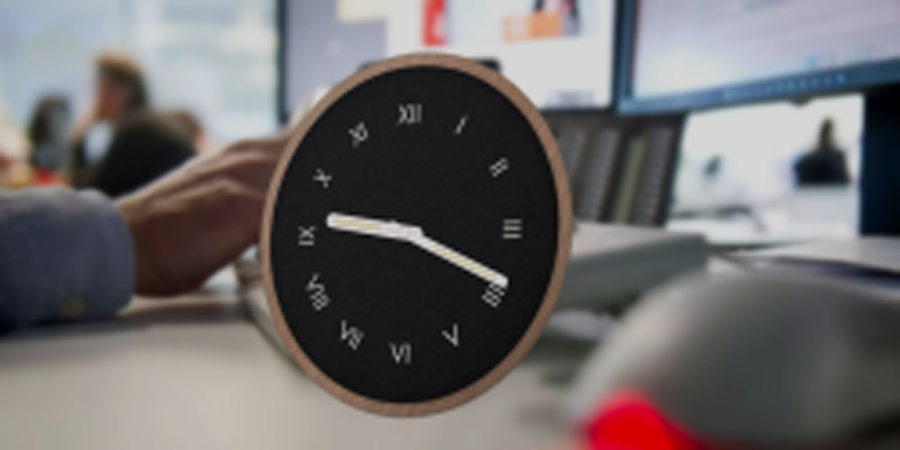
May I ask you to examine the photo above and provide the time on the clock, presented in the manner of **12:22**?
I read **9:19**
